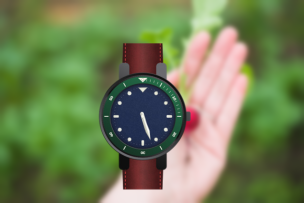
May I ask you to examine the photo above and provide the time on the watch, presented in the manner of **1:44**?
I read **5:27**
